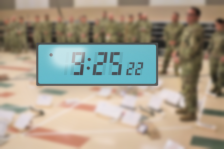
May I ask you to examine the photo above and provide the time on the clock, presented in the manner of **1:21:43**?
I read **9:25:22**
